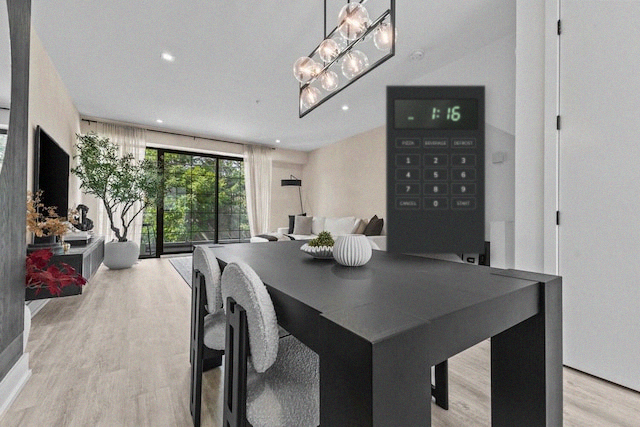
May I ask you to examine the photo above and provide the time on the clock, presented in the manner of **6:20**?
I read **1:16**
